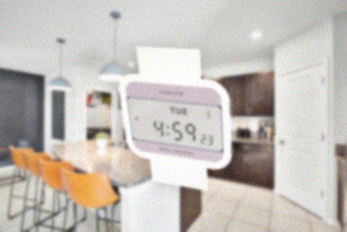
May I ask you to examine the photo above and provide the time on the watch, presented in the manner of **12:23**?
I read **4:59**
